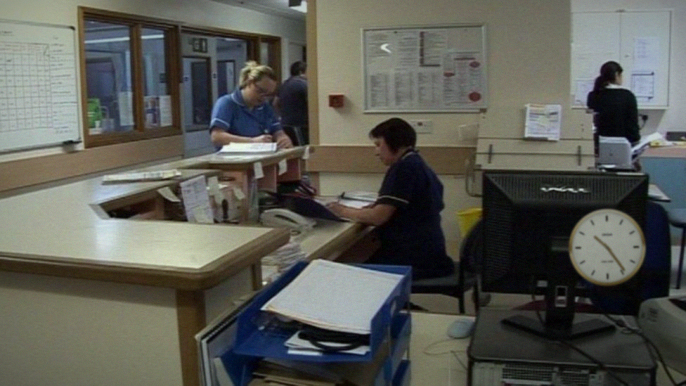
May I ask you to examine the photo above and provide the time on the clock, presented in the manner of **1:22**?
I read **10:24**
